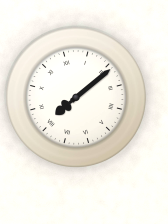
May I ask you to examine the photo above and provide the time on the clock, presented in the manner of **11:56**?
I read **8:11**
